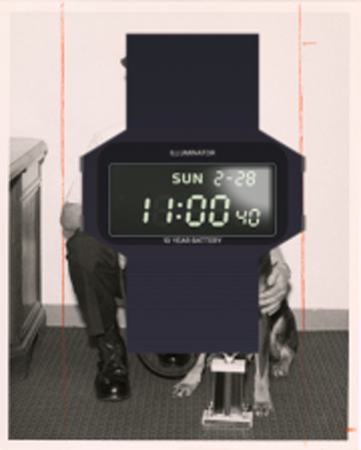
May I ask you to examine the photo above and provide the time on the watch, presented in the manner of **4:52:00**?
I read **11:00:40**
